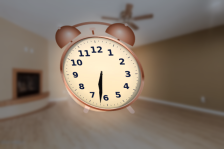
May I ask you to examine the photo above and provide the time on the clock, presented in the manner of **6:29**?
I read **6:32**
